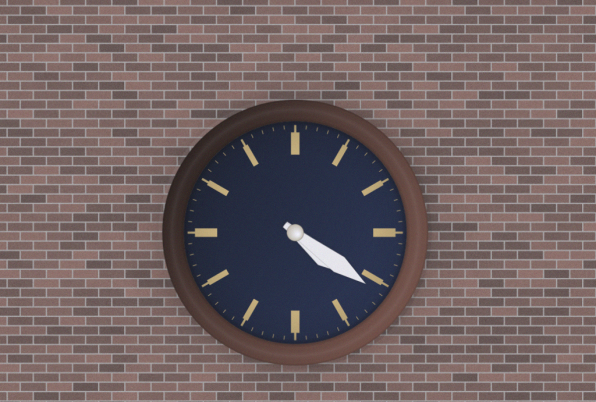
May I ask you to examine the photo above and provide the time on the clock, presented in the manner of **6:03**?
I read **4:21**
